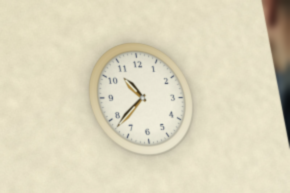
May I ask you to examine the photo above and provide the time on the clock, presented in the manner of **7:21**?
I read **10:38**
